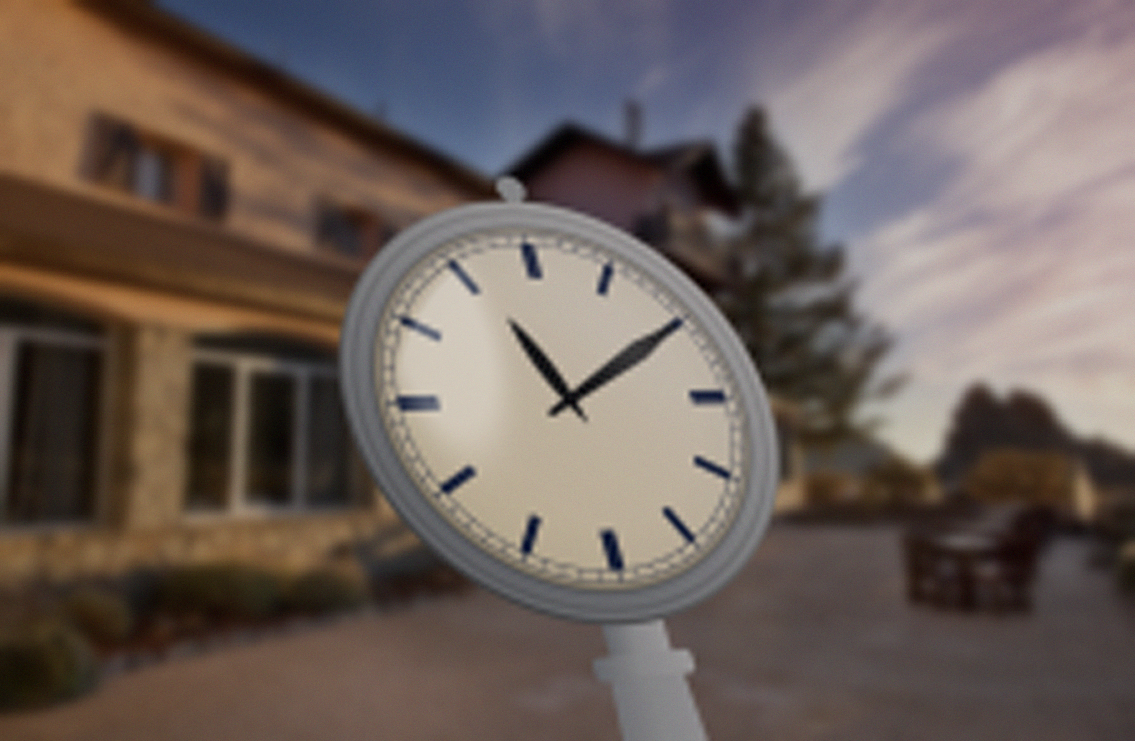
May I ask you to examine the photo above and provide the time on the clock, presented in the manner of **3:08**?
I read **11:10**
